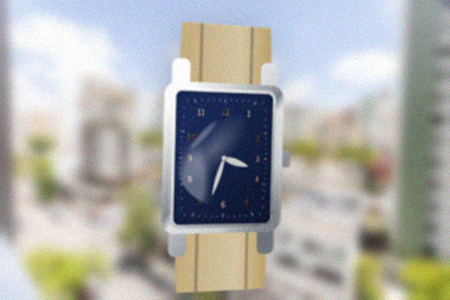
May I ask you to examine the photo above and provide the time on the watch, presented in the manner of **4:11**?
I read **3:33**
